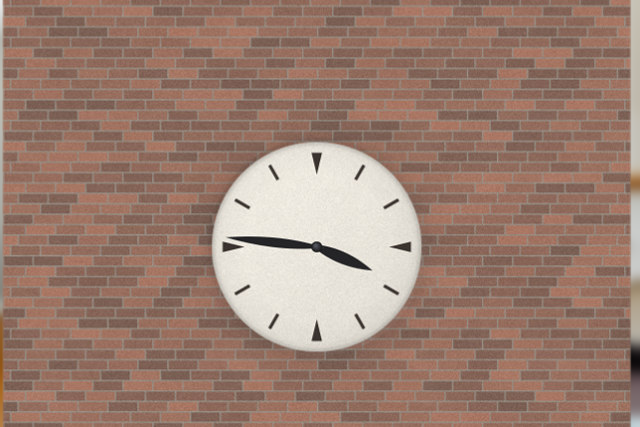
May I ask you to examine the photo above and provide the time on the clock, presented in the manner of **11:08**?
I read **3:46**
